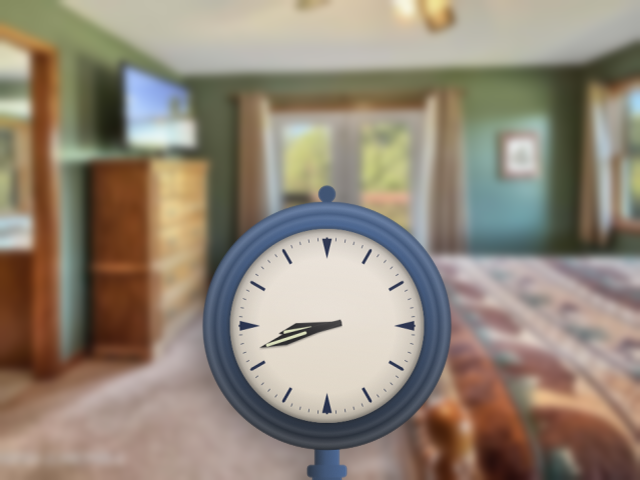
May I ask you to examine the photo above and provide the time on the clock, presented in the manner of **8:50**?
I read **8:42**
